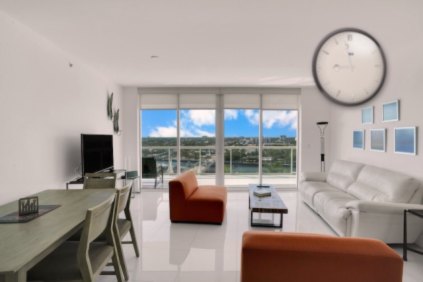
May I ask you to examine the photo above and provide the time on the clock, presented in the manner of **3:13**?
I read **8:58**
